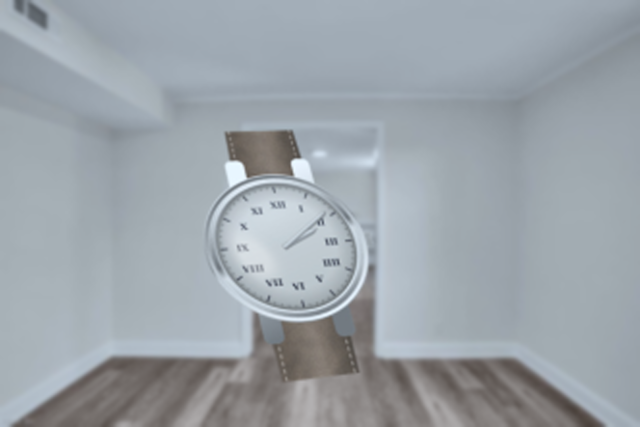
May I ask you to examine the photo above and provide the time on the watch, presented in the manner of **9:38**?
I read **2:09**
